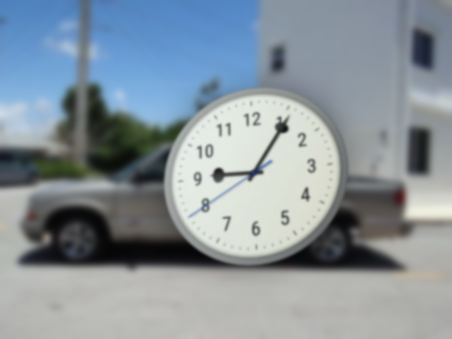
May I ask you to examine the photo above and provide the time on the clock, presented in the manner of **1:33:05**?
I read **9:05:40**
